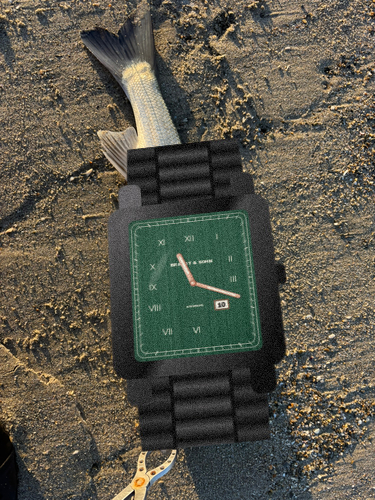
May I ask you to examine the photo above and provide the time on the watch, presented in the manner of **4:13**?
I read **11:19**
